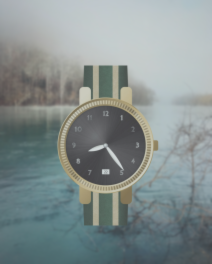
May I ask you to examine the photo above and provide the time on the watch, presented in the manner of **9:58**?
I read **8:24**
